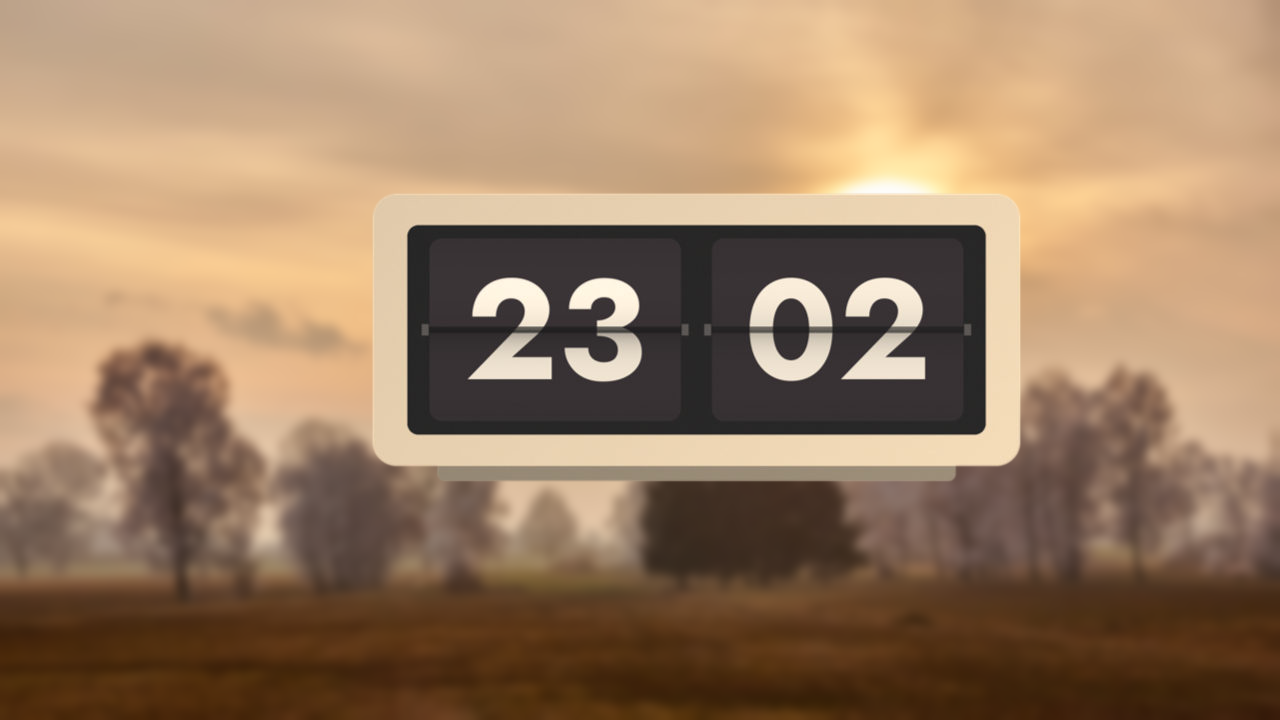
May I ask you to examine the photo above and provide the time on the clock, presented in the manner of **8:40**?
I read **23:02**
